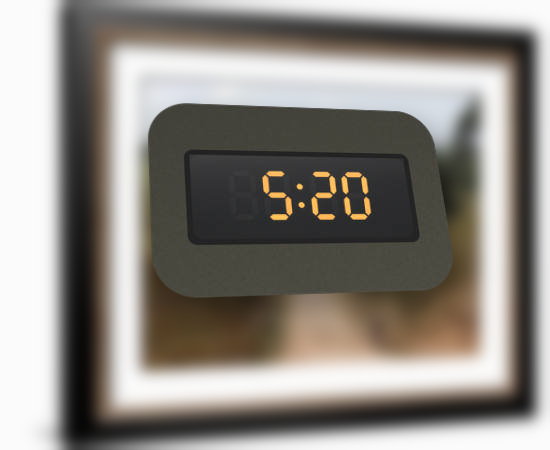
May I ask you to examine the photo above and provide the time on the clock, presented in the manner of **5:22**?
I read **5:20**
